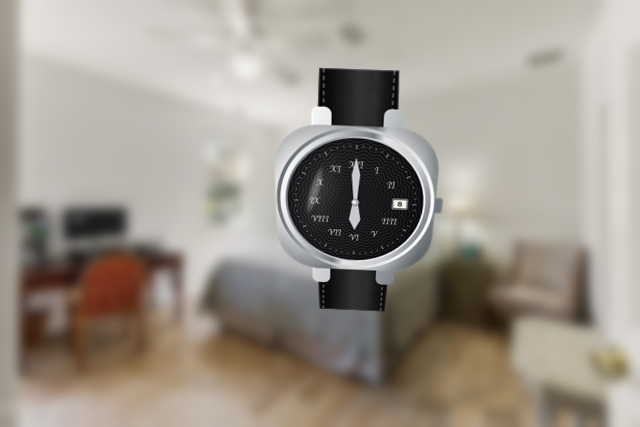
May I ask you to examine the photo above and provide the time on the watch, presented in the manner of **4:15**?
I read **6:00**
